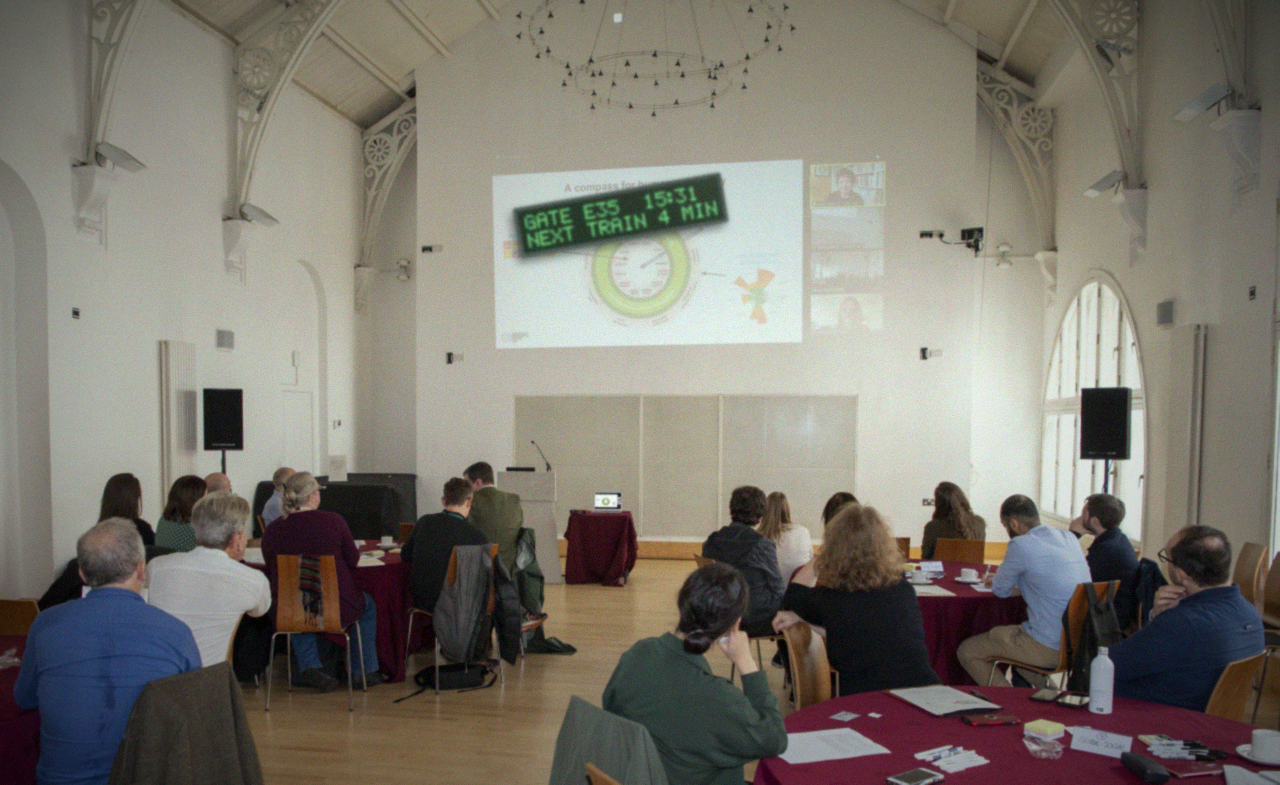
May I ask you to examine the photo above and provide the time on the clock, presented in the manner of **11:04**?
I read **15:31**
